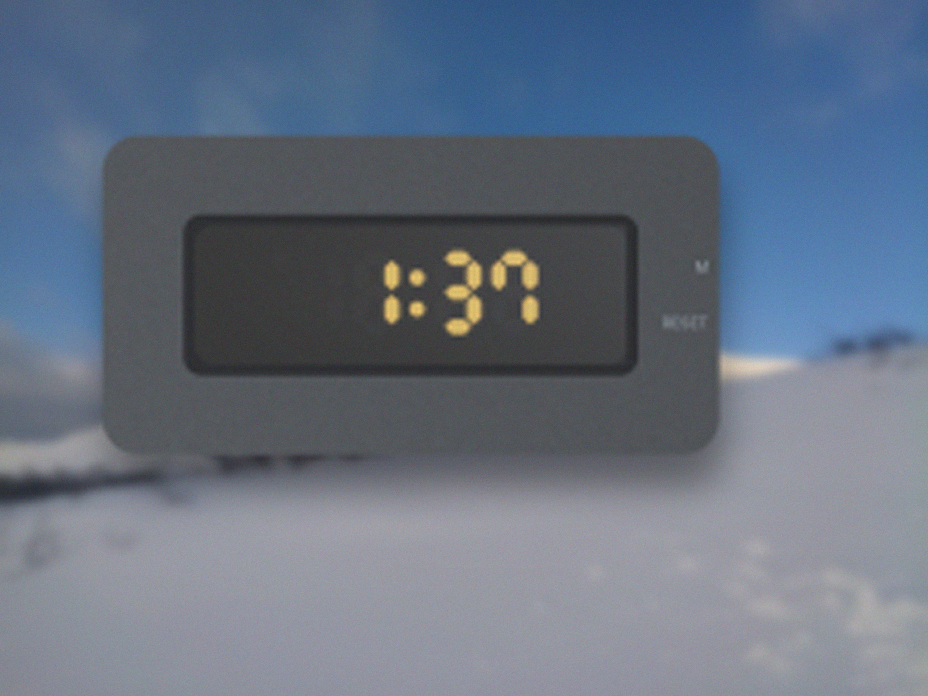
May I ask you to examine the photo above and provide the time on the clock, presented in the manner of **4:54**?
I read **1:37**
